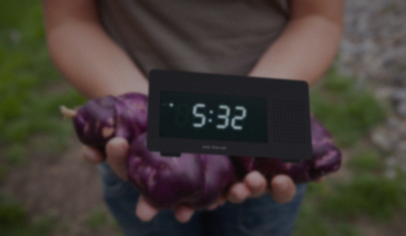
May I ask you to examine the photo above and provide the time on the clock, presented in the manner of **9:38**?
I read **5:32**
